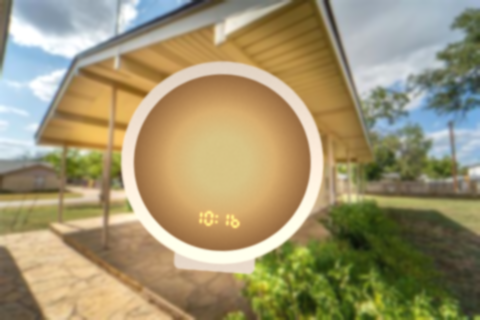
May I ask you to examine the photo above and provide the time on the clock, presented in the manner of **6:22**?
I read **10:16**
